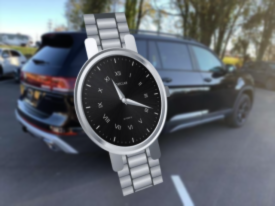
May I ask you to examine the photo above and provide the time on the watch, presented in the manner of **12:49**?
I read **11:19**
